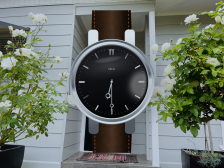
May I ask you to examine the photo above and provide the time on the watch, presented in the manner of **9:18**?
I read **6:30**
